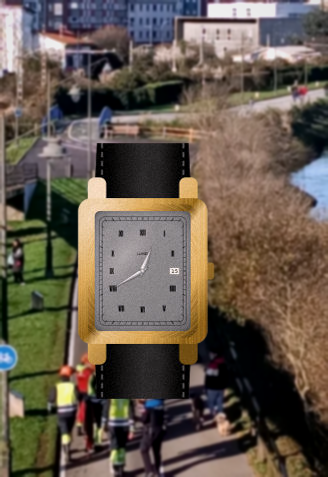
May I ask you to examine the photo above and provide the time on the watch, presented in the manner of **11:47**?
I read **12:40**
